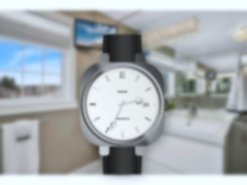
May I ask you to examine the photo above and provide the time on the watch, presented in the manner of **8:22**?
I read **2:34**
